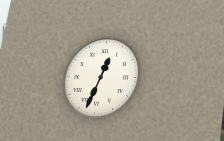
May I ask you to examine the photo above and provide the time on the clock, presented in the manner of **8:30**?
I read **12:33**
